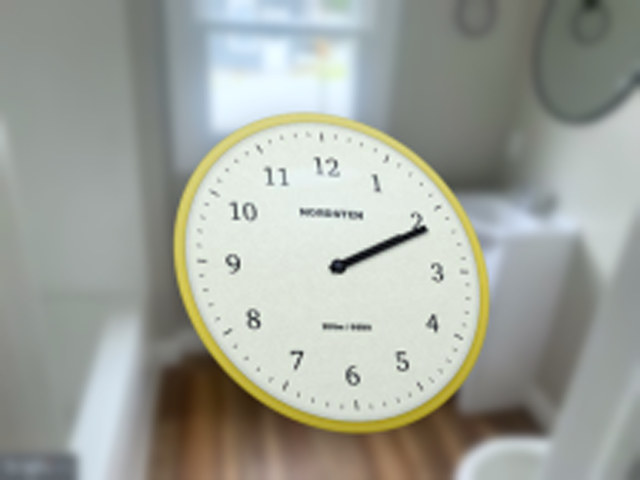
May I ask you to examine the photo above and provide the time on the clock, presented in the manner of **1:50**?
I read **2:11**
